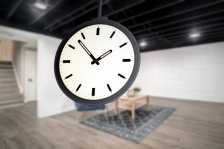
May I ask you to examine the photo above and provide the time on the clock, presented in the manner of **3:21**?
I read **1:53**
